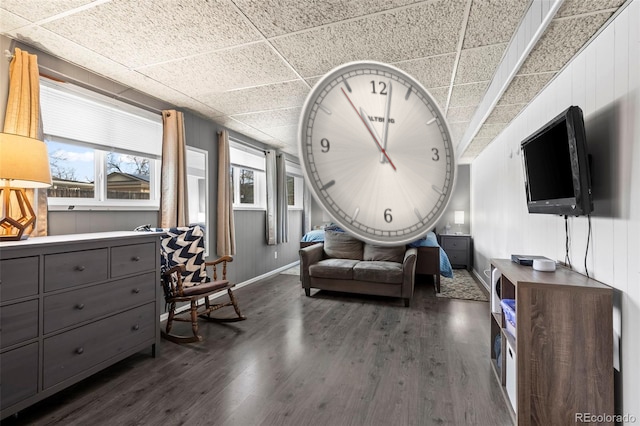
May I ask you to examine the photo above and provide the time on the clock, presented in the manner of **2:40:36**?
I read **11:01:54**
